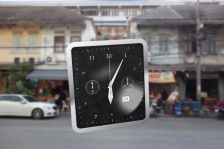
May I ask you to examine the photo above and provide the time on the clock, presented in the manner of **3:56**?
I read **6:05**
